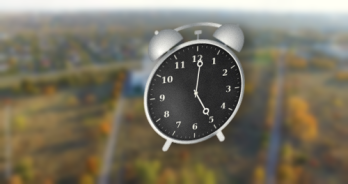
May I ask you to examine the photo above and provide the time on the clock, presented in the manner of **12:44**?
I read **5:01**
